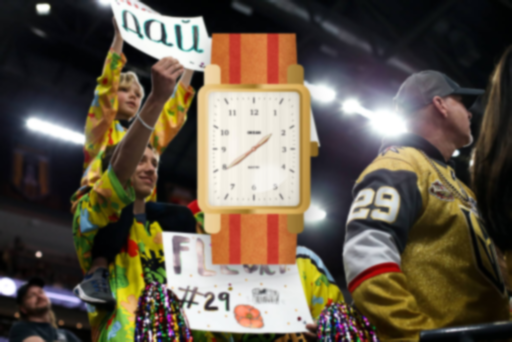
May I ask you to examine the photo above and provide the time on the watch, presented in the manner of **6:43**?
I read **1:39**
